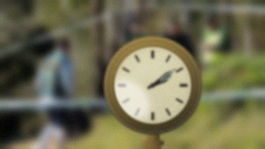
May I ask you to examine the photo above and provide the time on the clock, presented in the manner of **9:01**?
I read **2:09**
